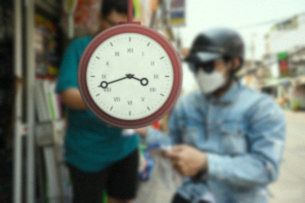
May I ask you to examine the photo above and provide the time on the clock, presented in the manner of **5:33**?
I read **3:42**
